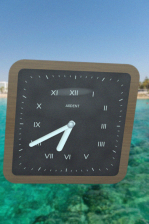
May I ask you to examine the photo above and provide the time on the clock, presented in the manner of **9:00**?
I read **6:40**
